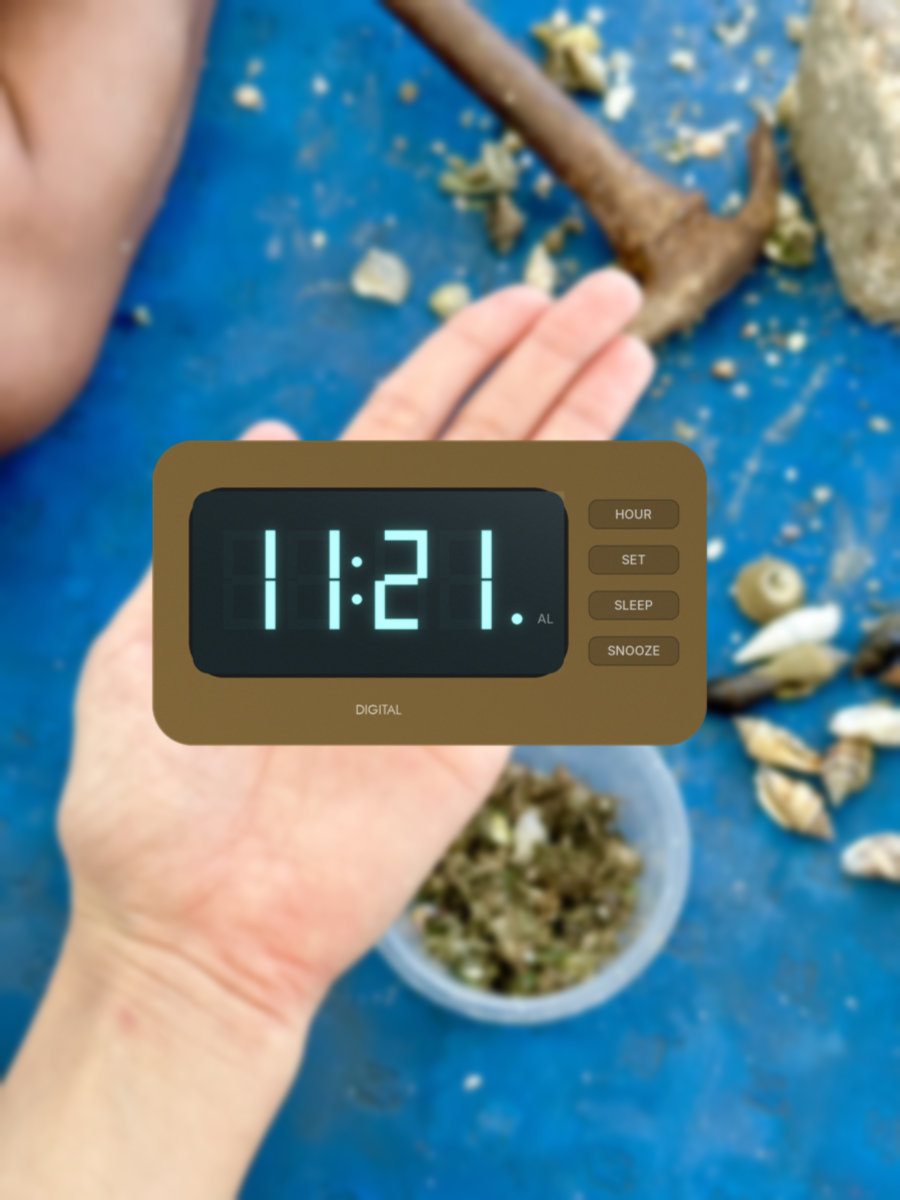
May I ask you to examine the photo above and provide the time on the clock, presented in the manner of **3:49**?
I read **11:21**
